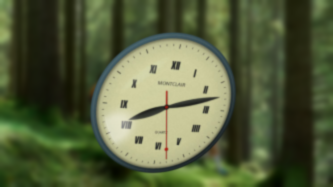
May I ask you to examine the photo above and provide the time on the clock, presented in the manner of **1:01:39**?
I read **8:12:28**
